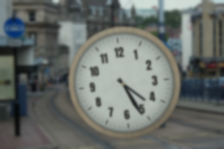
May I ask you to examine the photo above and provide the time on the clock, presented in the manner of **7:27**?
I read **4:26**
